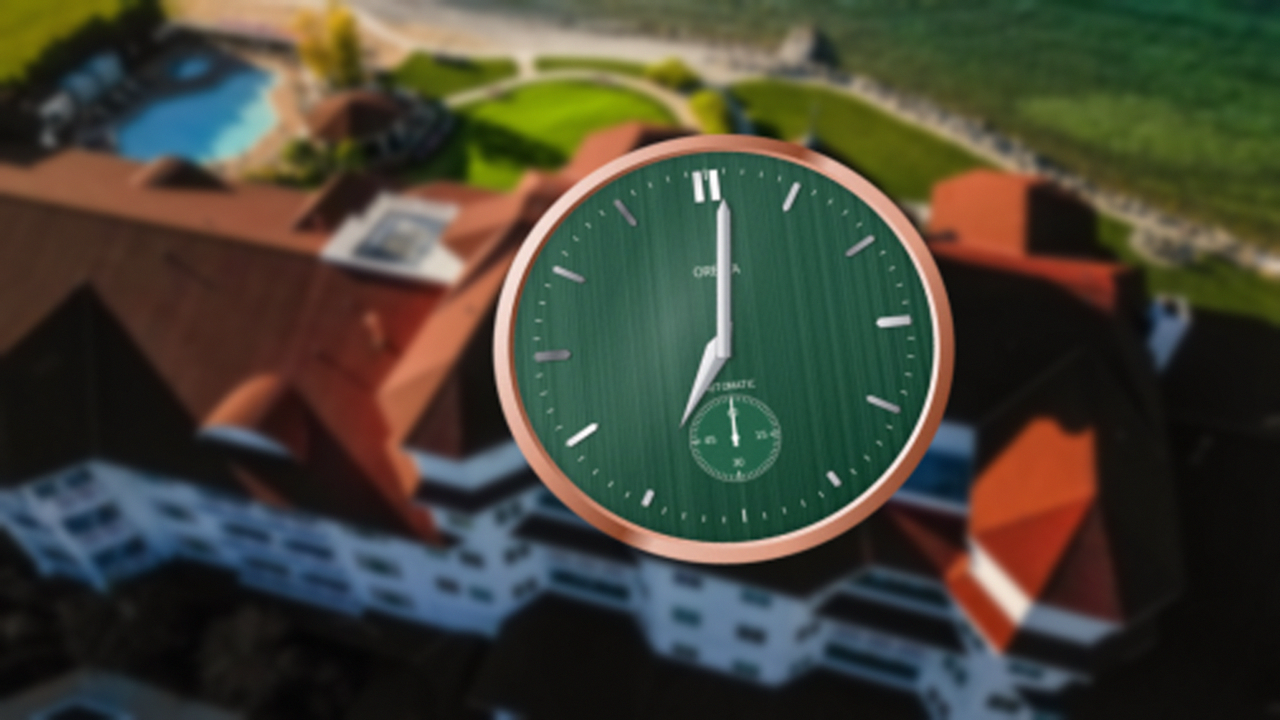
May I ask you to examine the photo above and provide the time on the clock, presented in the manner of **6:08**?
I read **7:01**
